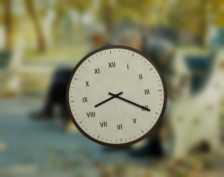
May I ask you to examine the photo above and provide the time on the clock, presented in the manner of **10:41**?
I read **8:20**
